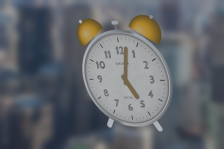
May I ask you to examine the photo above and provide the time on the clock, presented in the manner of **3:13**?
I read **5:02**
